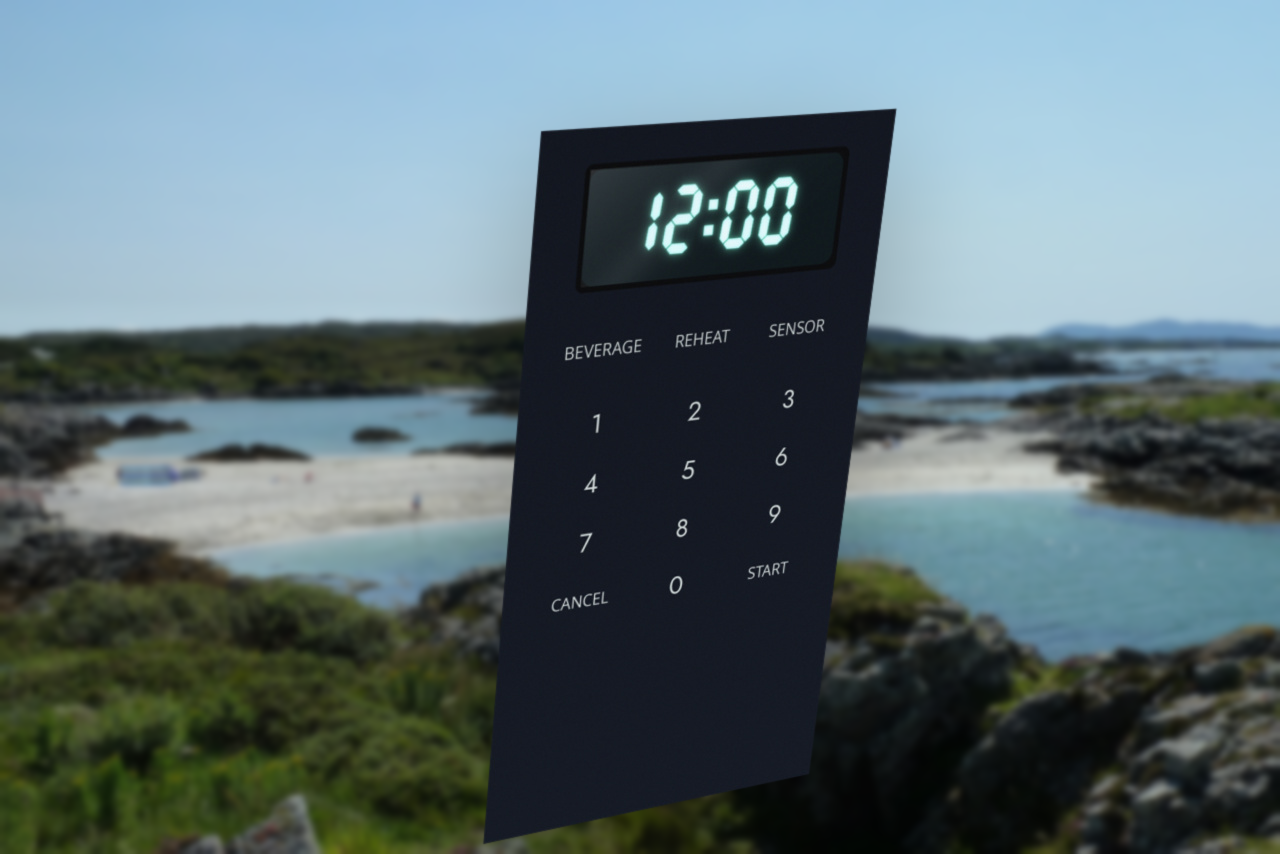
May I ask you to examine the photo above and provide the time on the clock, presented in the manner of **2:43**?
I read **12:00**
